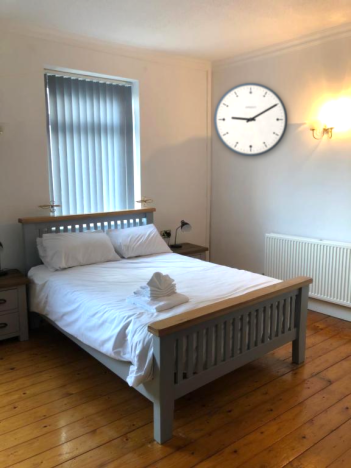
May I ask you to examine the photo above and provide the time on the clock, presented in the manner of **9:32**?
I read **9:10**
